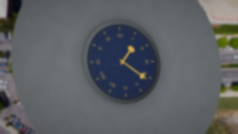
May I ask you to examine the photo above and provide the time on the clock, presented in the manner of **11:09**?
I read **1:21**
